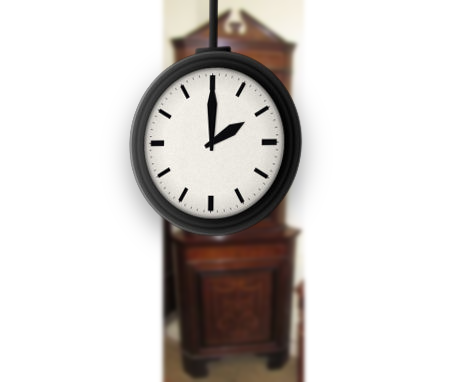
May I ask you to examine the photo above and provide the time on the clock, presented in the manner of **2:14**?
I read **2:00**
